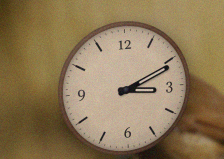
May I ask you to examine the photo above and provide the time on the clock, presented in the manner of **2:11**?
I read **3:11**
